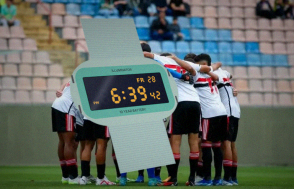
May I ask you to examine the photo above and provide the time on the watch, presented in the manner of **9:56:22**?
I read **6:39:42**
